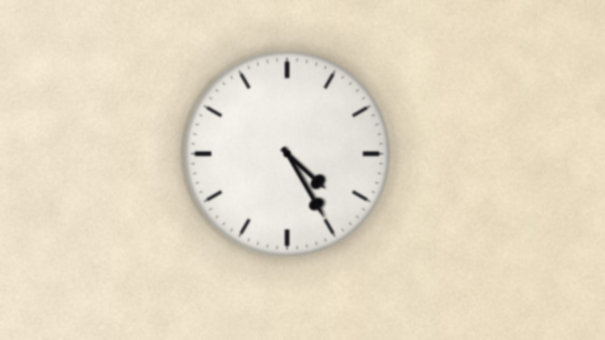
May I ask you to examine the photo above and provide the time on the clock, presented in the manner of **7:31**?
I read **4:25**
